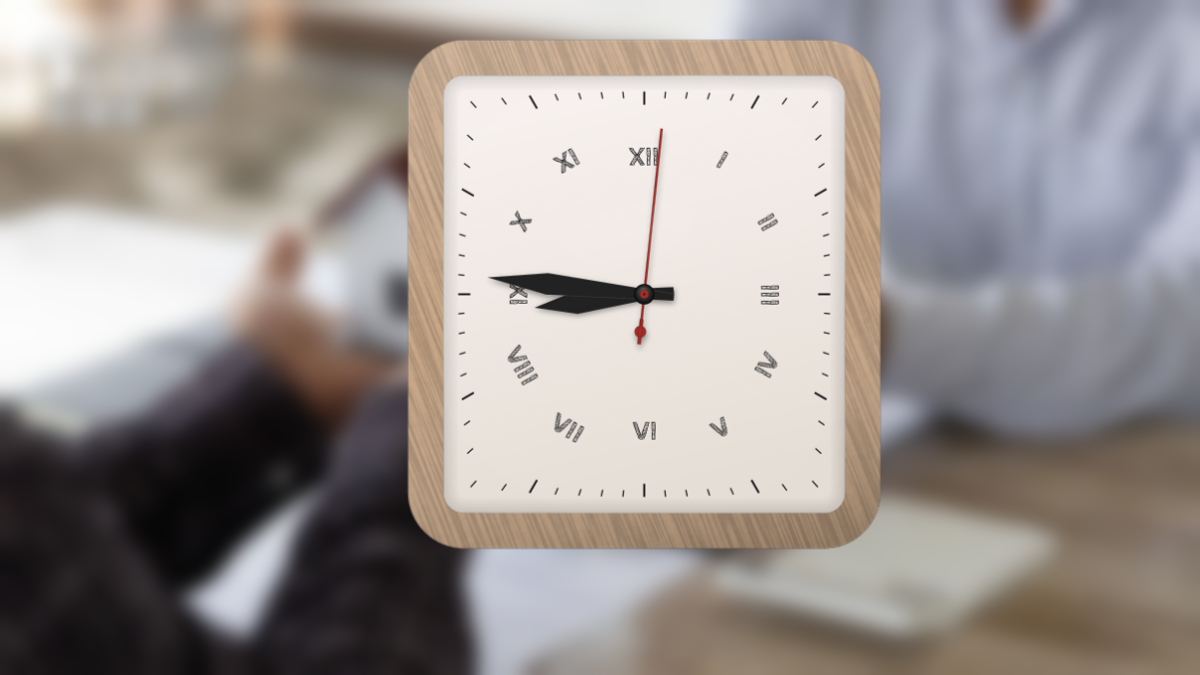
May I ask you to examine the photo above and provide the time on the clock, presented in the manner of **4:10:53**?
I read **8:46:01**
